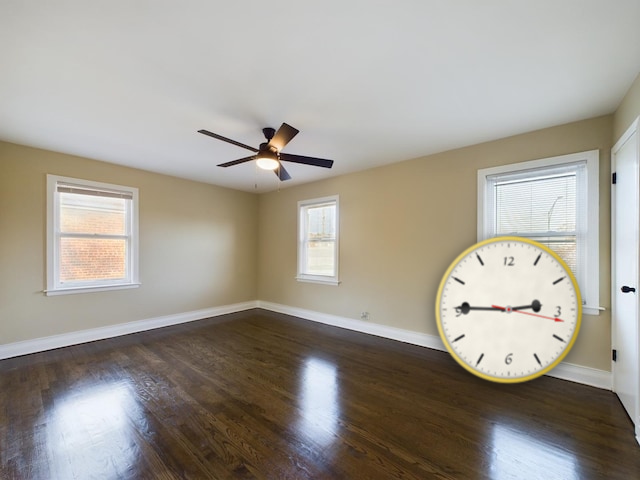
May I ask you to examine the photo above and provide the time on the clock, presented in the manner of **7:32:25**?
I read **2:45:17**
